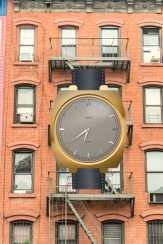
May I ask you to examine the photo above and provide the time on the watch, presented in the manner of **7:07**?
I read **6:39**
